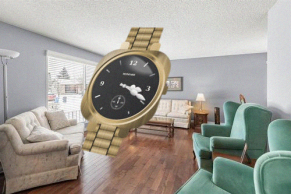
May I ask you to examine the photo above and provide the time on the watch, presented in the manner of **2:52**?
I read **3:19**
